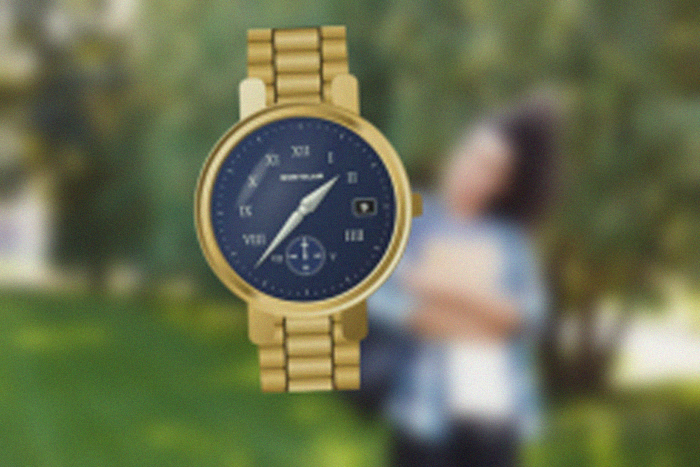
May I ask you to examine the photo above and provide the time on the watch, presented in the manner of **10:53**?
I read **1:37**
